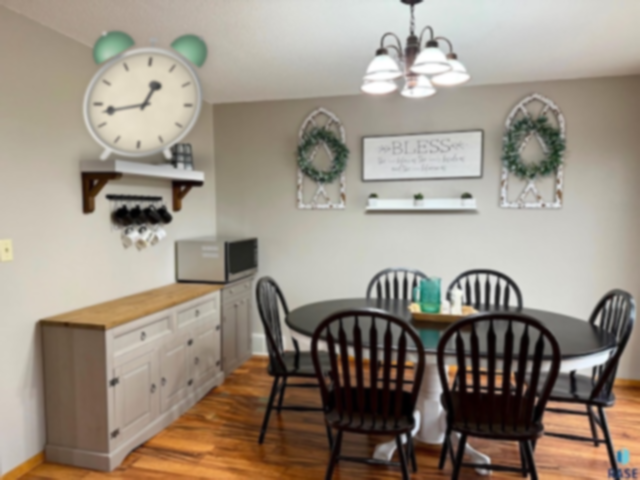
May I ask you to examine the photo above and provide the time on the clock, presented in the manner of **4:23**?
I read **12:43**
